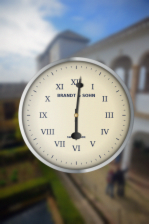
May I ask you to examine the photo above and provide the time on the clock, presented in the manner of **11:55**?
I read **6:01**
